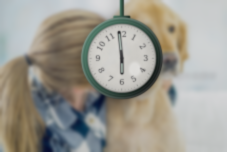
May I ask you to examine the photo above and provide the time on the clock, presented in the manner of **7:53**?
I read **5:59**
